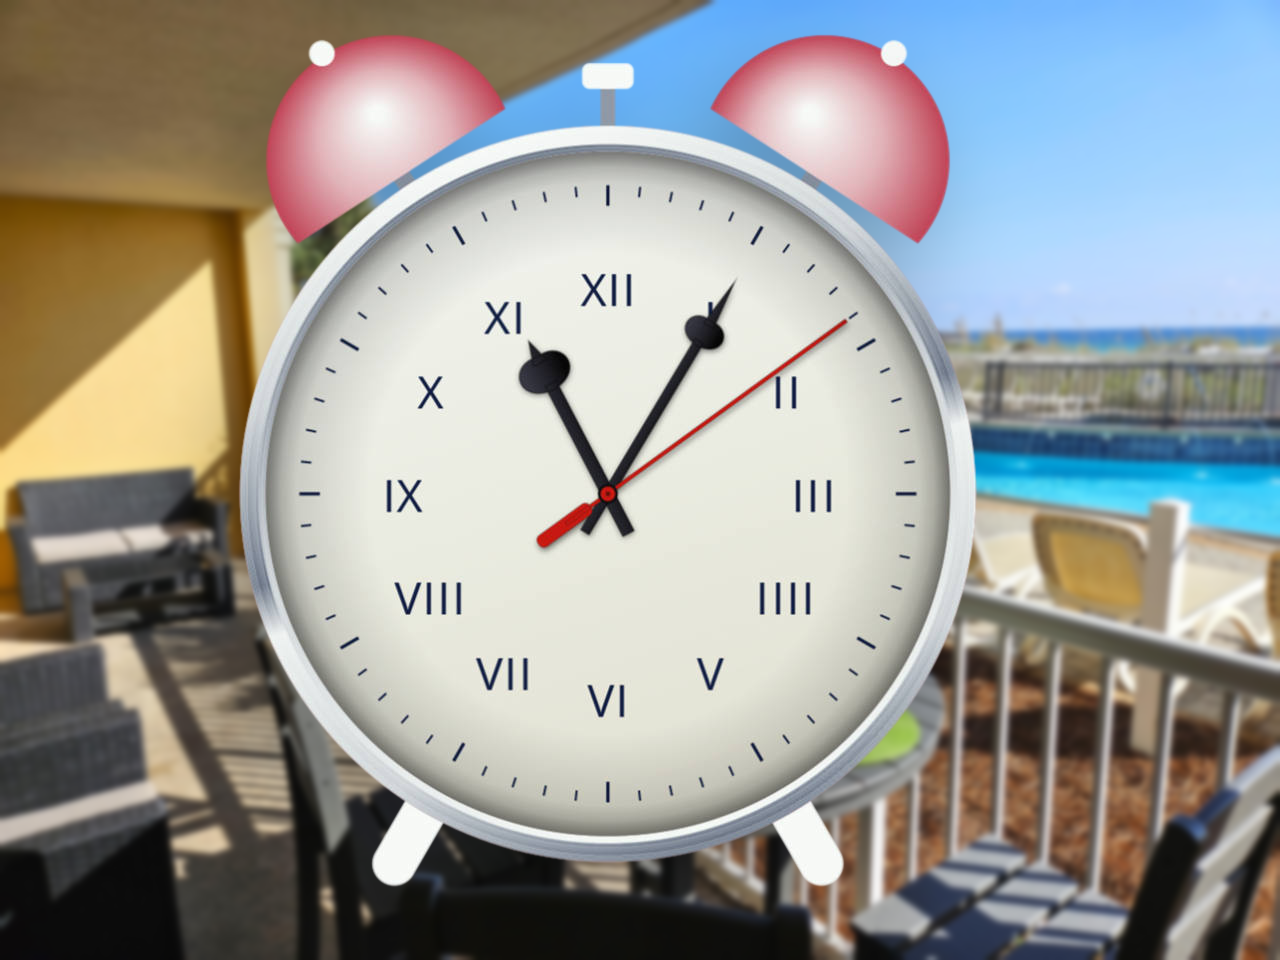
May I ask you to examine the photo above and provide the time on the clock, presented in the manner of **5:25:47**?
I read **11:05:09**
